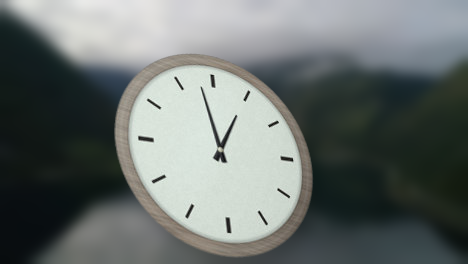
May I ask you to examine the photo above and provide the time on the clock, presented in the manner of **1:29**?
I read **12:58**
